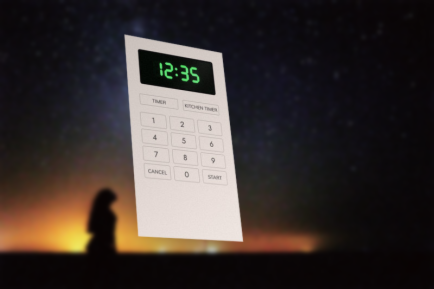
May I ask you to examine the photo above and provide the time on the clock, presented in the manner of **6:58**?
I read **12:35**
